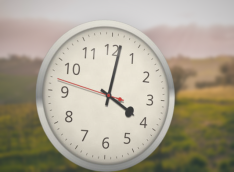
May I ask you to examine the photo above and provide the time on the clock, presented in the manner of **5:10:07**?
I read **4:01:47**
